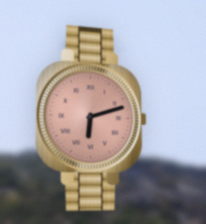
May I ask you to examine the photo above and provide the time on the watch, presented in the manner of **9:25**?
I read **6:12**
